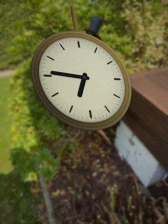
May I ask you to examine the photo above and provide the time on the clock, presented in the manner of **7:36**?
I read **6:46**
